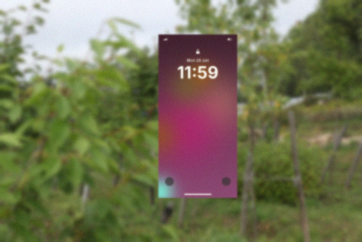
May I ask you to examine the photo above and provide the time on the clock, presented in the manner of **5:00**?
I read **11:59**
